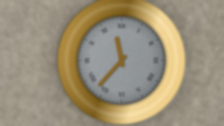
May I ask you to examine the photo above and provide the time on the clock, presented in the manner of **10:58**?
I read **11:37**
